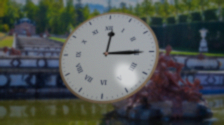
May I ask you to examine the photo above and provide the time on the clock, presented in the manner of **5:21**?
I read **12:15**
